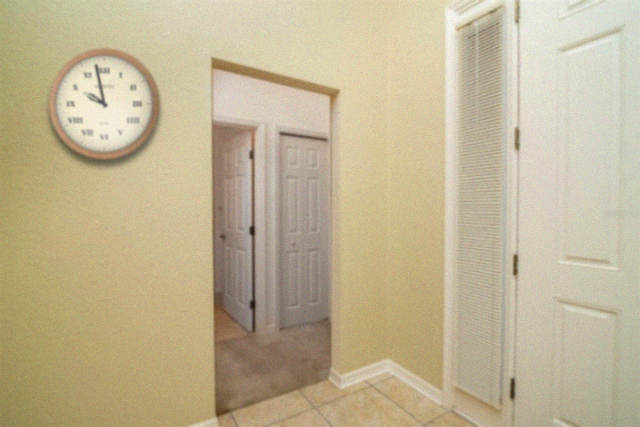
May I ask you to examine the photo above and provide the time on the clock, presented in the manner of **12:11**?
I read **9:58**
